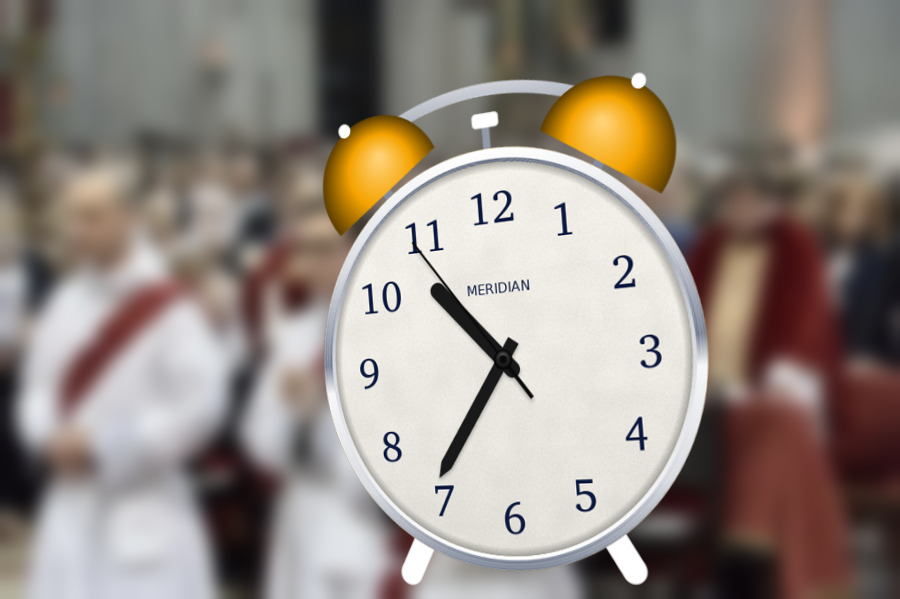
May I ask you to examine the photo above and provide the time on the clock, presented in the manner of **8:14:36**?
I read **10:35:54**
